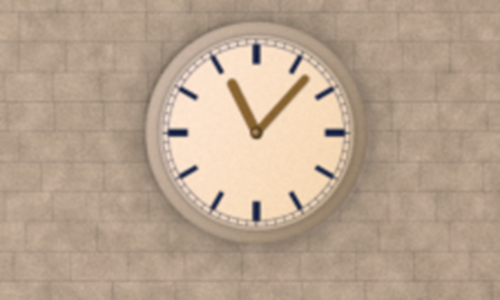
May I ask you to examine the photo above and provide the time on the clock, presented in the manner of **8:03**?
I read **11:07**
